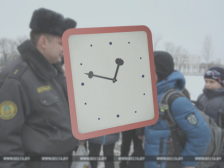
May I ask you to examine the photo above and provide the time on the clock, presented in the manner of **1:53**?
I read **12:48**
